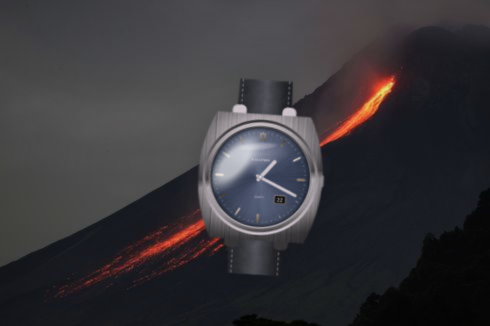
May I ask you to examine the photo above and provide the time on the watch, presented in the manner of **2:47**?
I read **1:19**
